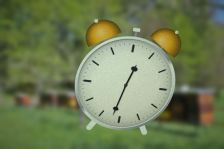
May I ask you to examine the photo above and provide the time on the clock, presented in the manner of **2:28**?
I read **12:32**
